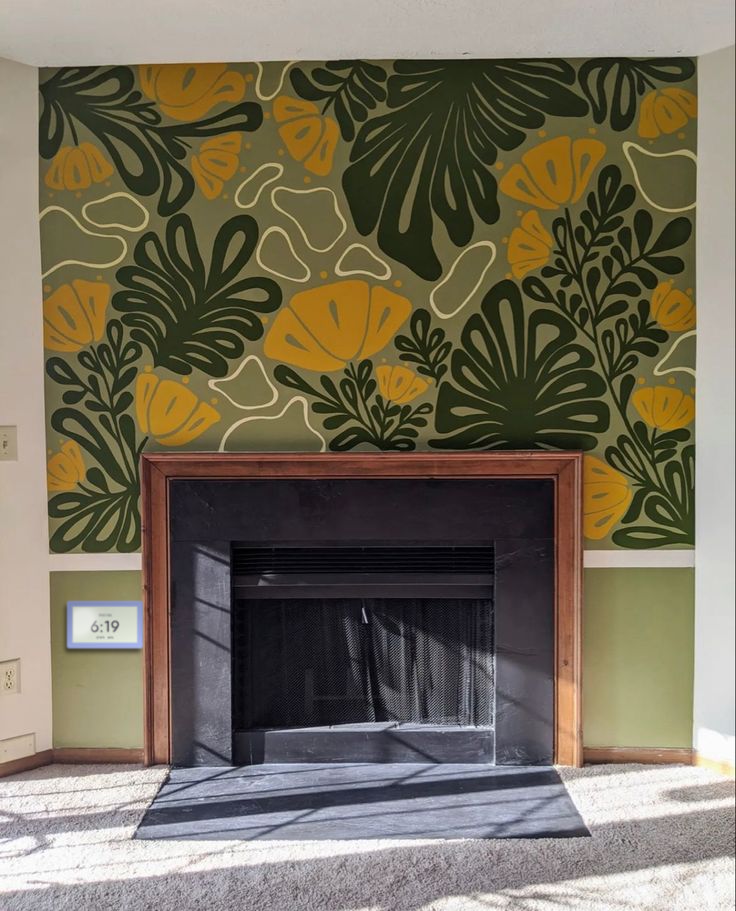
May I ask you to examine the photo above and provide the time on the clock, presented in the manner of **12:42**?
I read **6:19**
